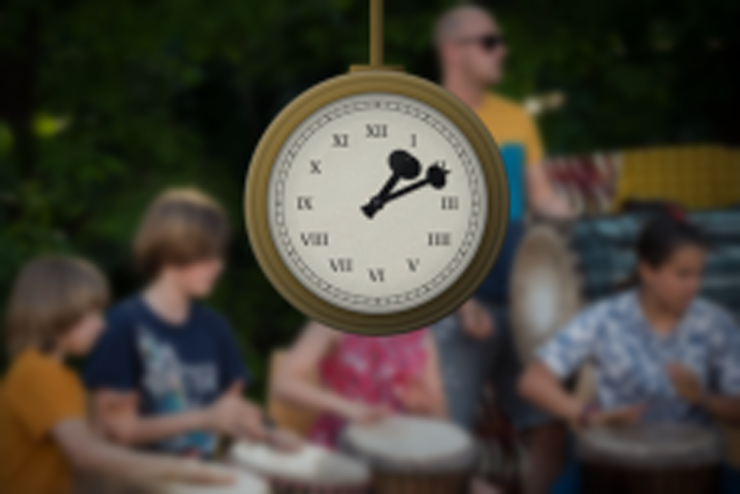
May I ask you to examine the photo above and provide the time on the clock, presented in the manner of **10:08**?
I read **1:11**
